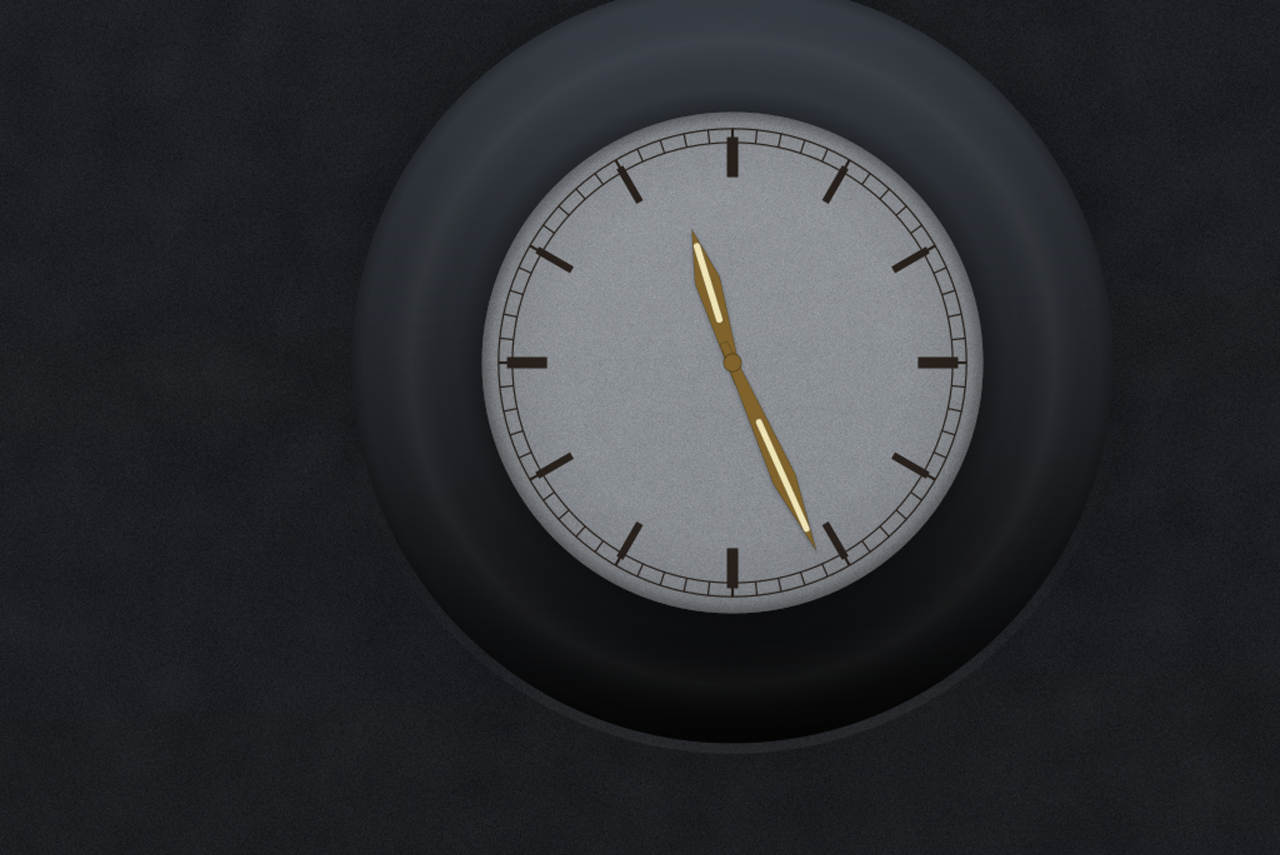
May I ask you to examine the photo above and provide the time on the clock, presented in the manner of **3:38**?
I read **11:26**
